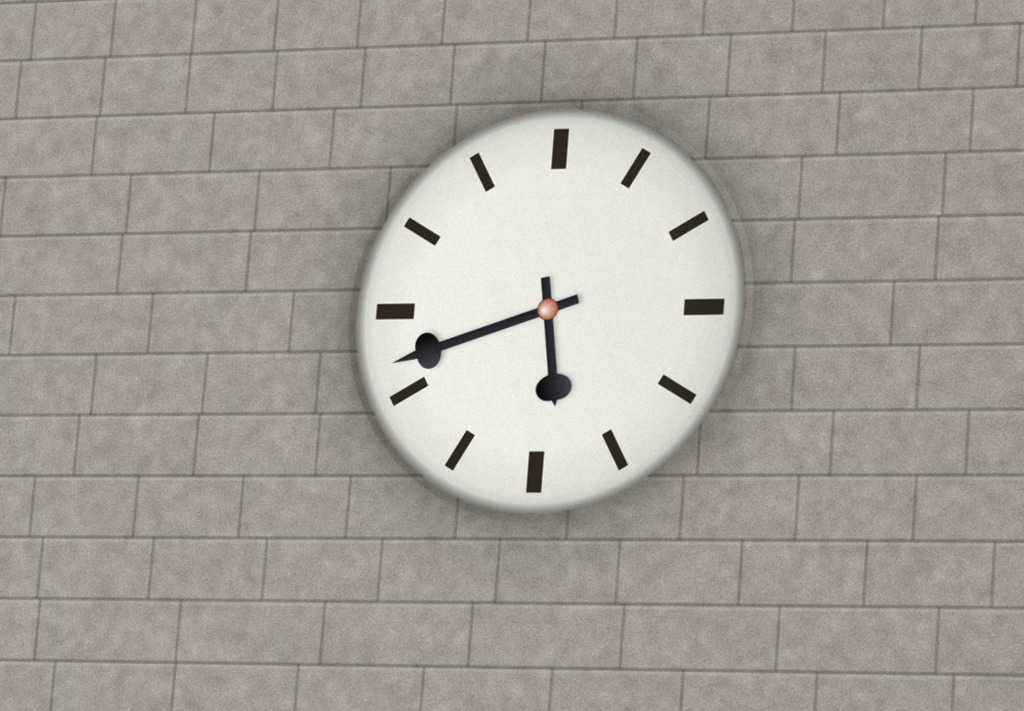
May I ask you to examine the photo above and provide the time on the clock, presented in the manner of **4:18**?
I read **5:42**
